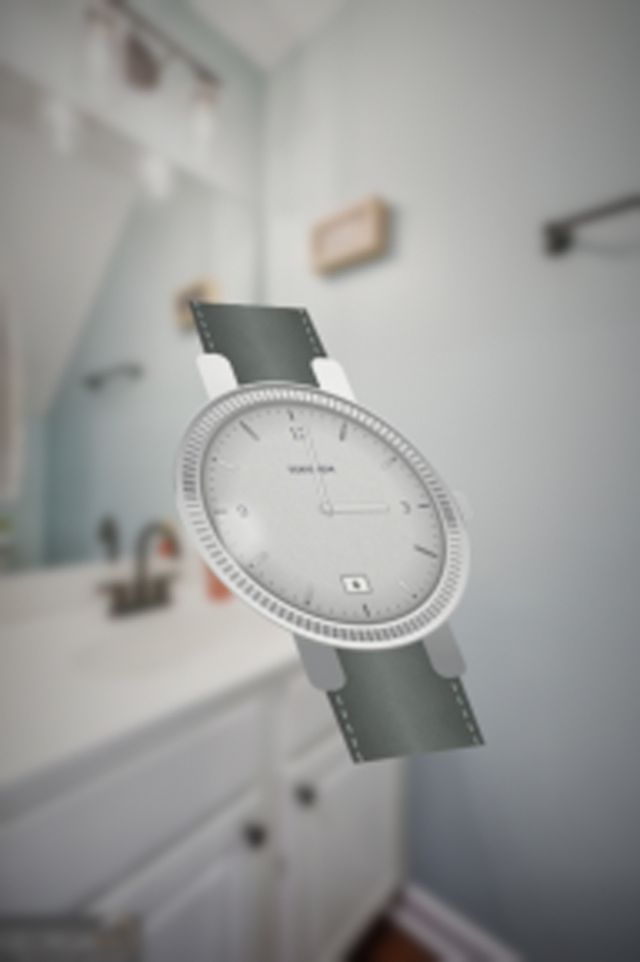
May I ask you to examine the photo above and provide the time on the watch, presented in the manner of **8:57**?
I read **3:01**
